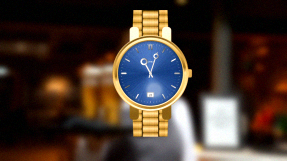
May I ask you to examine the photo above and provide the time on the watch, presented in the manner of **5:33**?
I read **11:03**
